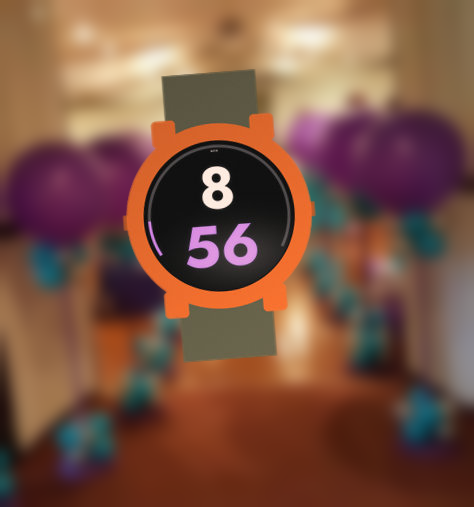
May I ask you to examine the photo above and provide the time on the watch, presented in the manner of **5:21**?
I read **8:56**
